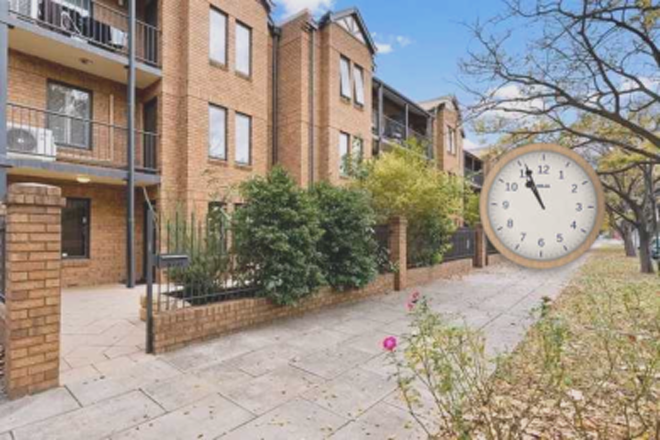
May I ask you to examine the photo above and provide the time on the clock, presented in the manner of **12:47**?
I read **10:56**
